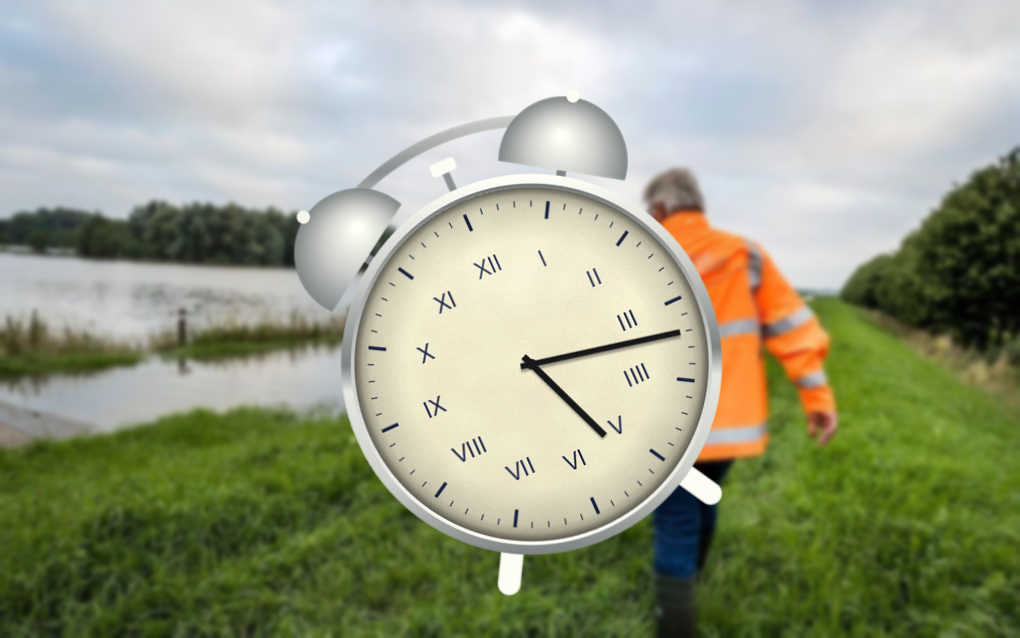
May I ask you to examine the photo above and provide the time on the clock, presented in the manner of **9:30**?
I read **5:17**
